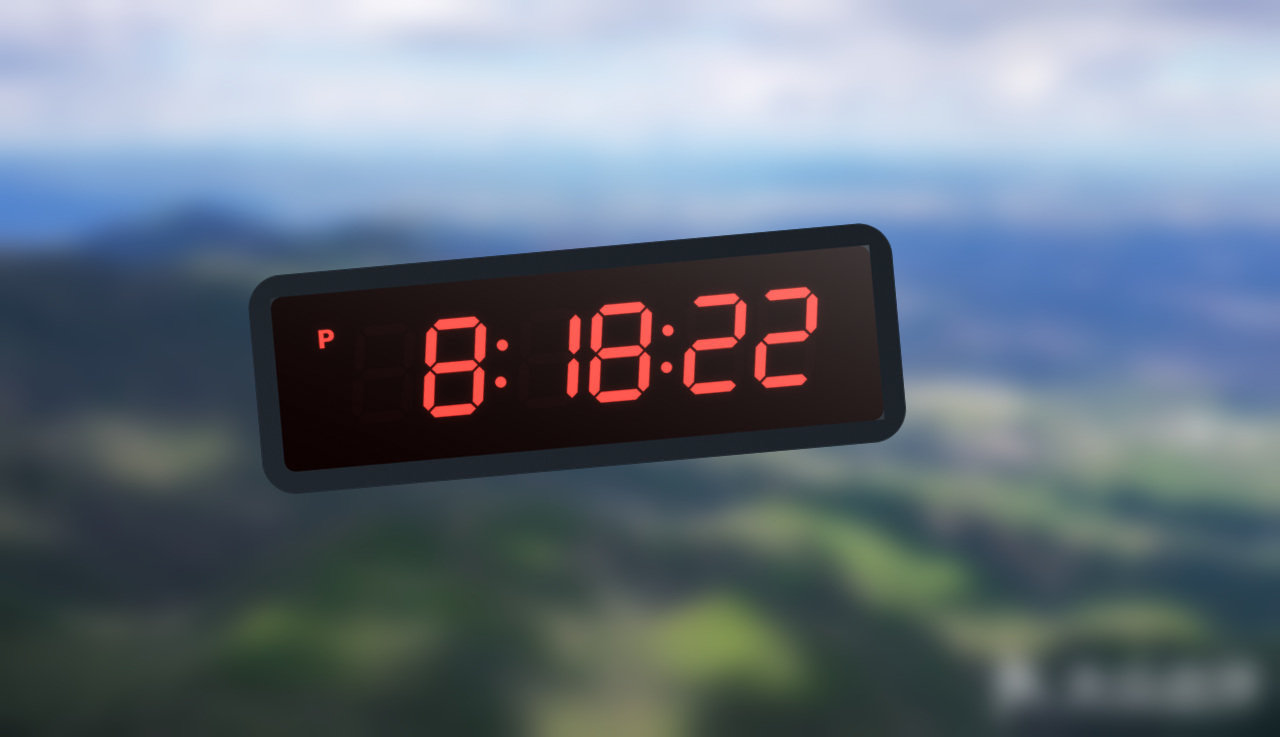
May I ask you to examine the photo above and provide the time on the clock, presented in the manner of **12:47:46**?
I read **8:18:22**
